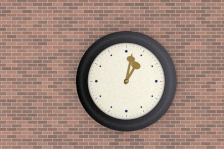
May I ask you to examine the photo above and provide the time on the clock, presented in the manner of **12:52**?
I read **1:02**
